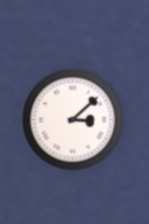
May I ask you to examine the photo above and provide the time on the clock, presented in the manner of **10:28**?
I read **3:08**
